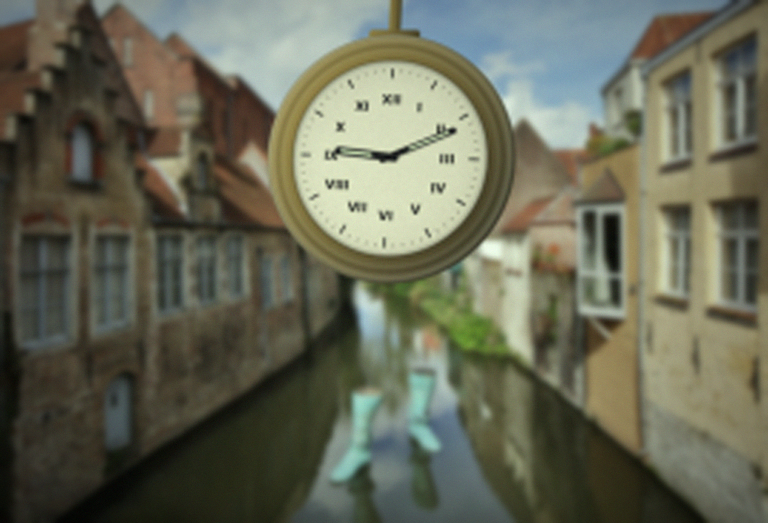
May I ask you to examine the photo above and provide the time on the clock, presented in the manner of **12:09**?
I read **9:11**
